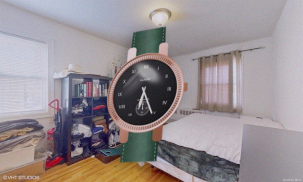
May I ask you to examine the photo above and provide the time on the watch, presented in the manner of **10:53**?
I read **6:26**
